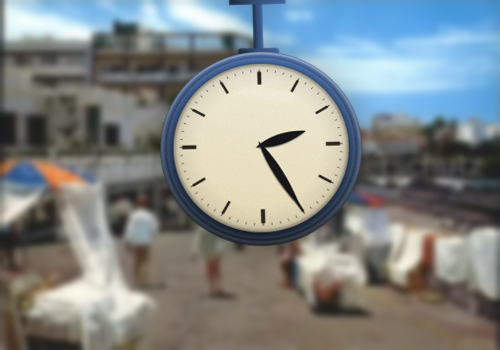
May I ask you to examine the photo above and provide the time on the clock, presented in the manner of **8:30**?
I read **2:25**
